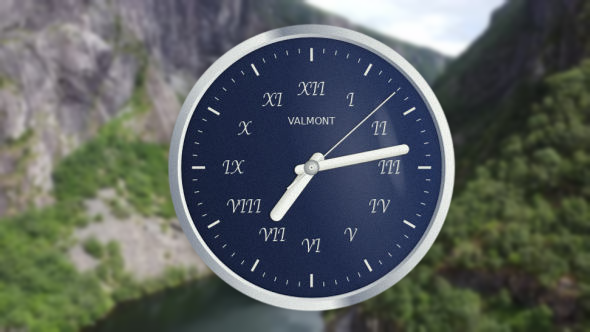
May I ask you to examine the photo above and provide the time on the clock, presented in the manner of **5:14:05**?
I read **7:13:08**
